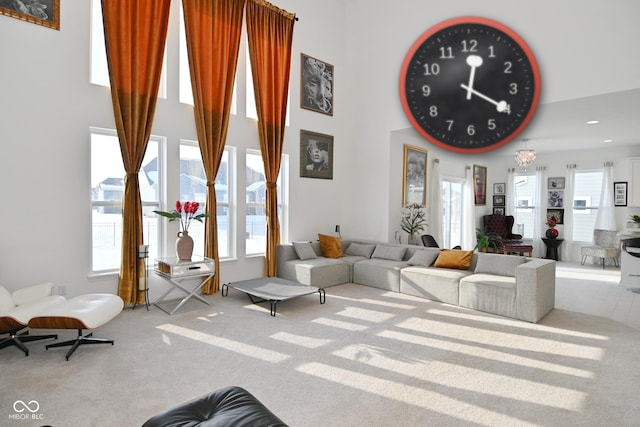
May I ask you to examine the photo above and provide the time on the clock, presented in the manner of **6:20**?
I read **12:20**
